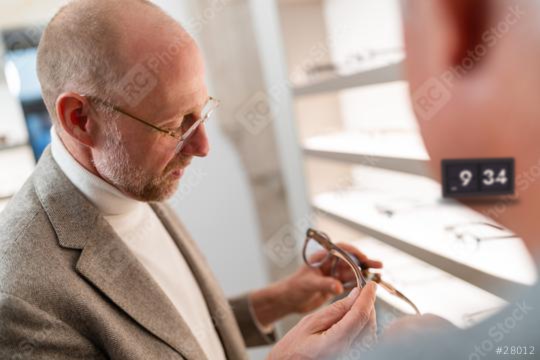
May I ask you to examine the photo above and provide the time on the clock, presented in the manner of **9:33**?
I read **9:34**
